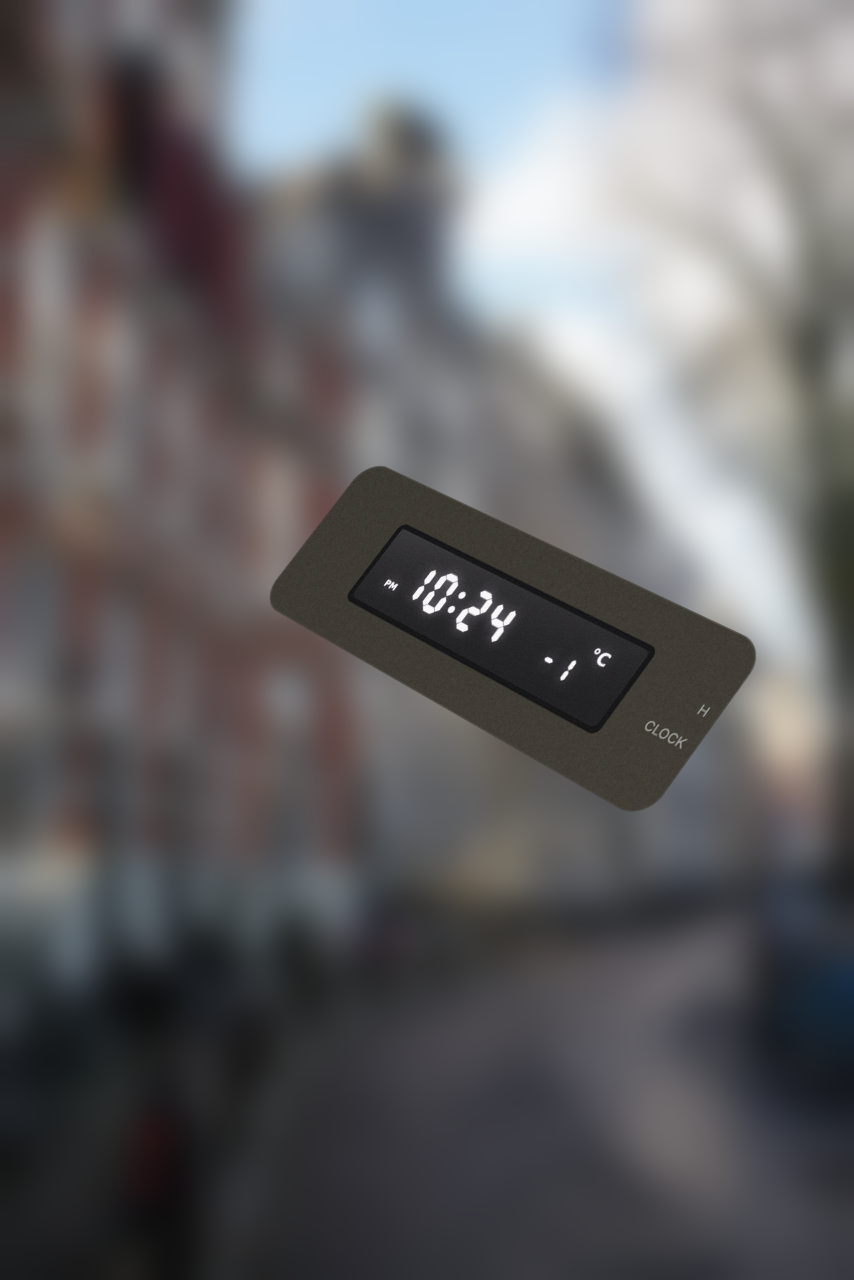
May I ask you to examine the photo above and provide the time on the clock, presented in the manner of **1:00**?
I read **10:24**
